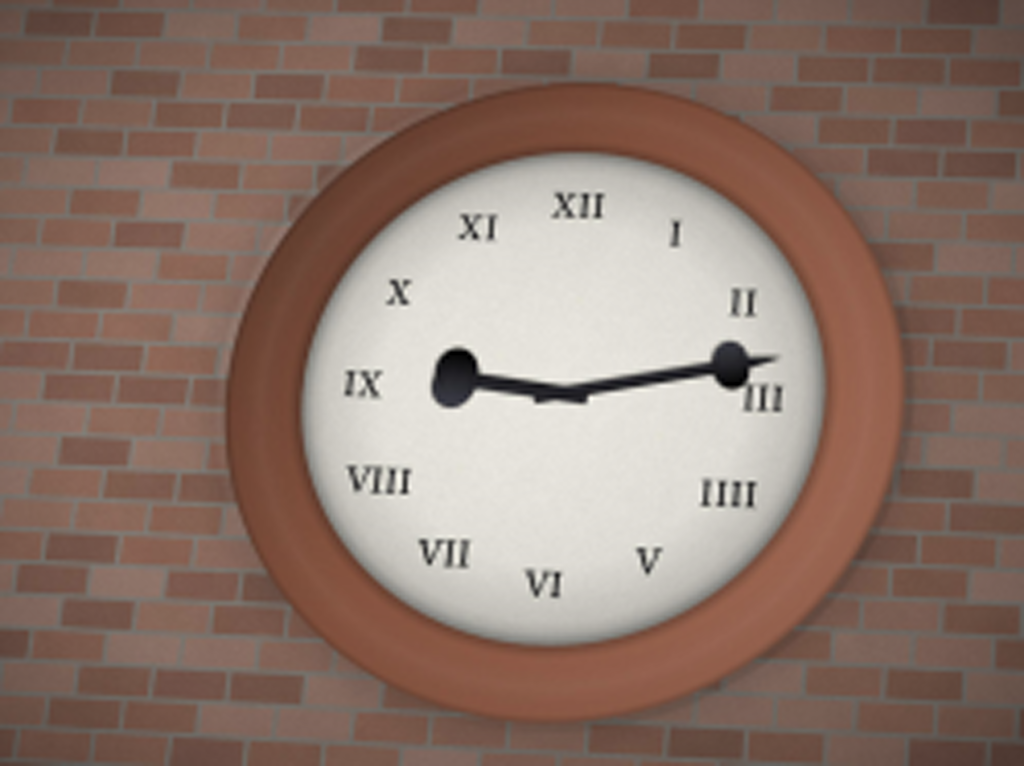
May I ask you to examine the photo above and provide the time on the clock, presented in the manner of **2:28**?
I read **9:13**
